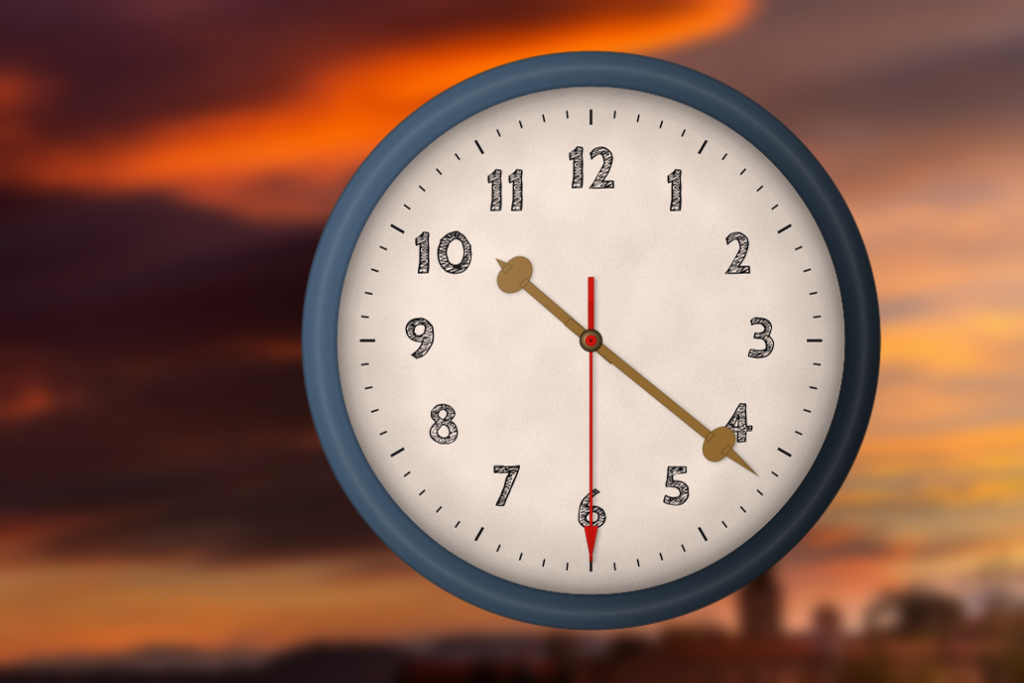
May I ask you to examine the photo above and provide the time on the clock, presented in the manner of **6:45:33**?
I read **10:21:30**
